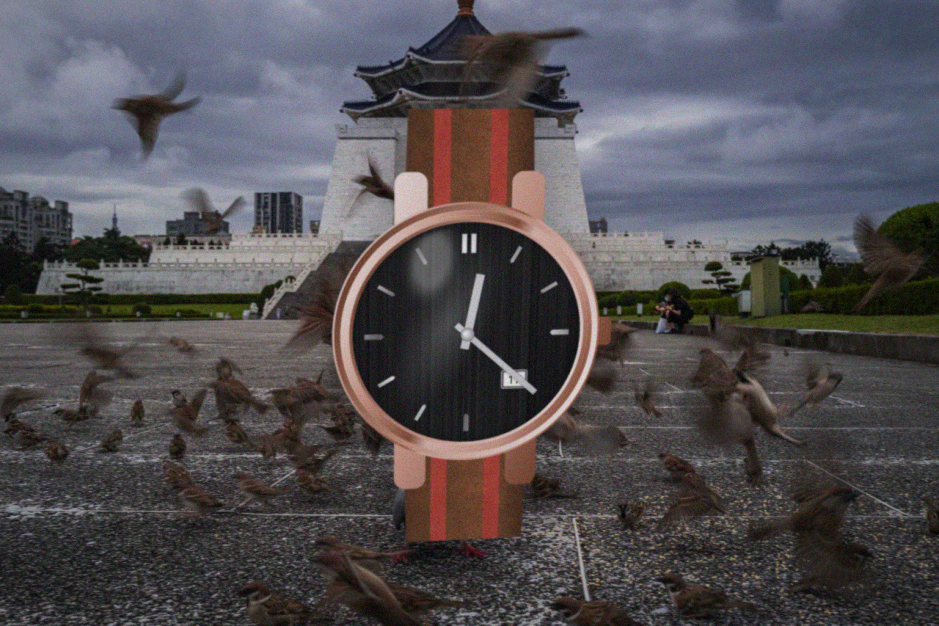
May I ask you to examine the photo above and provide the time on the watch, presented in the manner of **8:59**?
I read **12:22**
